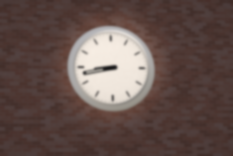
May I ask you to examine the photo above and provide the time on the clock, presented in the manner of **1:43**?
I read **8:43**
